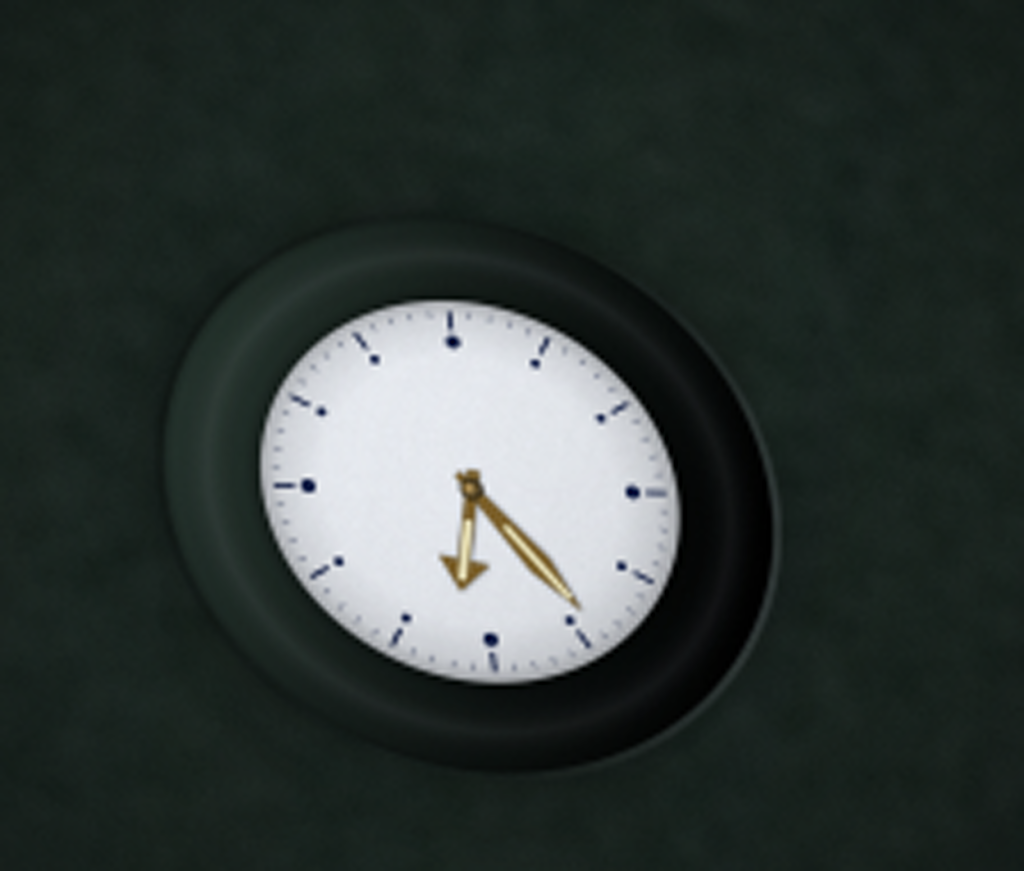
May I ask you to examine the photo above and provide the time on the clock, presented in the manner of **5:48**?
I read **6:24**
